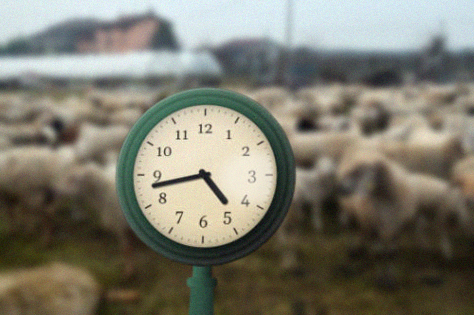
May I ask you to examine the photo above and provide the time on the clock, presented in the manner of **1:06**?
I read **4:43**
